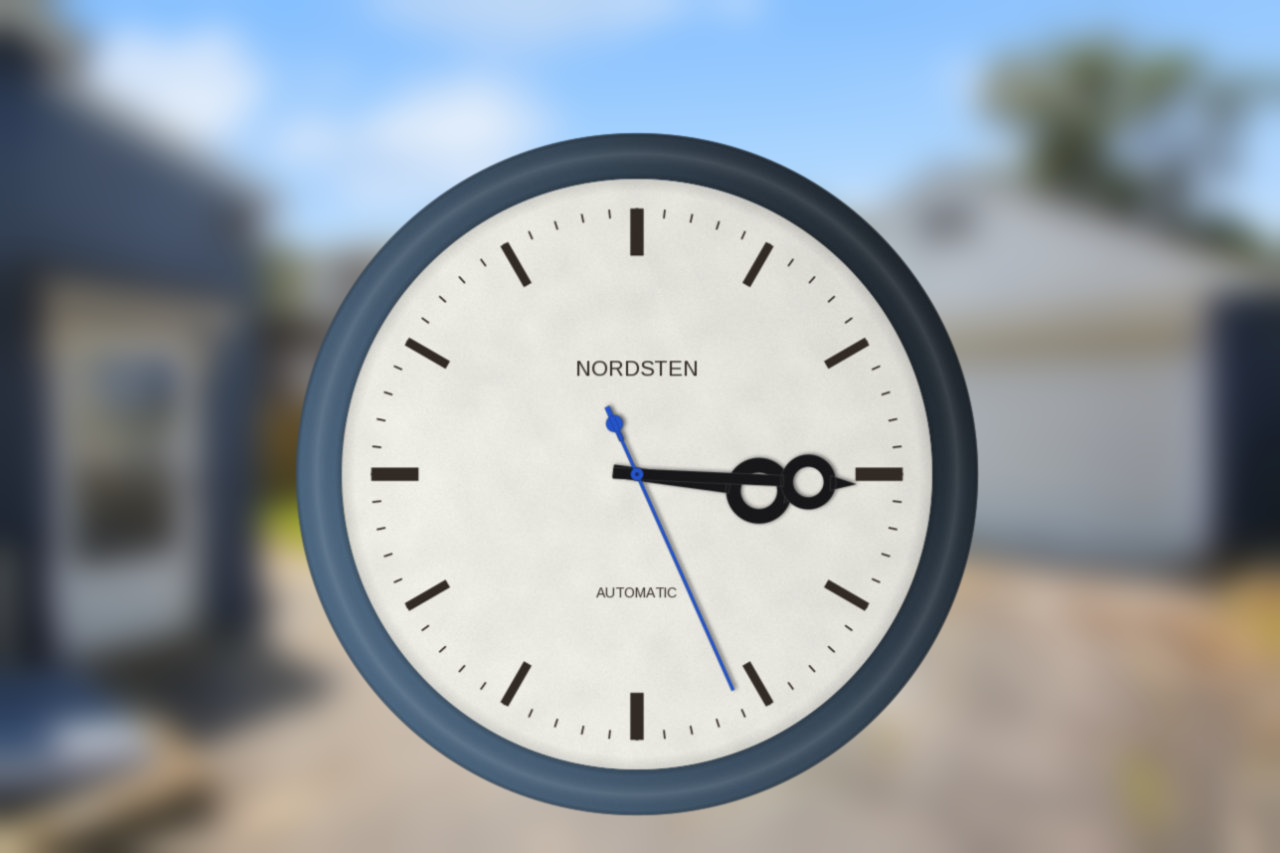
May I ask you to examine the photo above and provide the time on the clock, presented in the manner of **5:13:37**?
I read **3:15:26**
